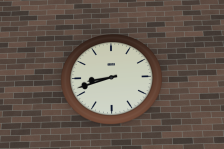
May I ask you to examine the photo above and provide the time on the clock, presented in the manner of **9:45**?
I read **8:42**
